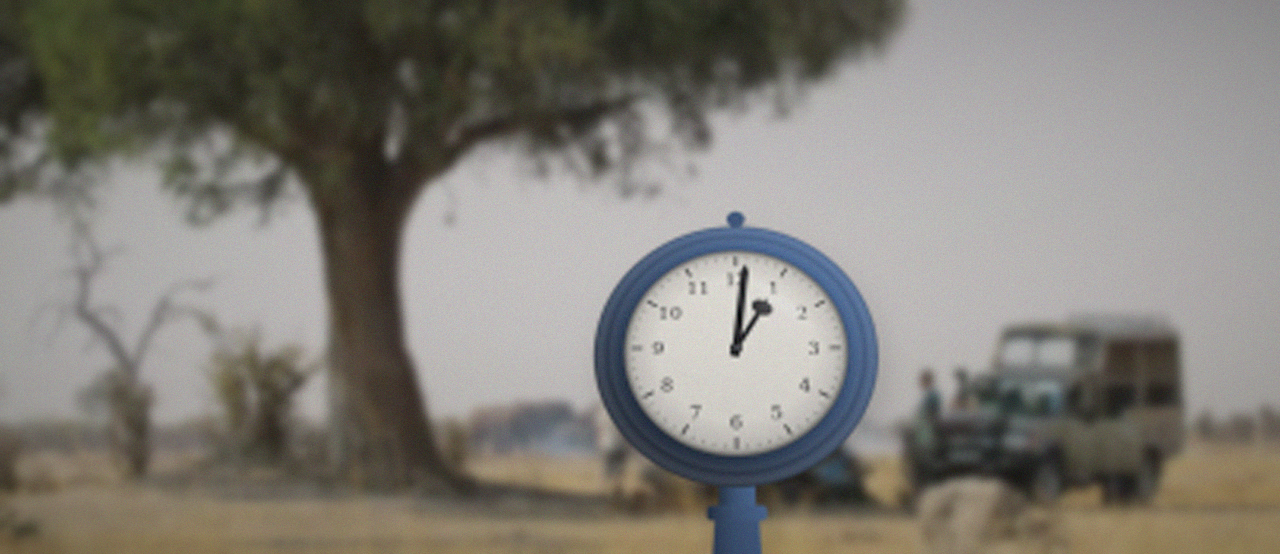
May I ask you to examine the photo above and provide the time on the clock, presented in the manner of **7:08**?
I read **1:01**
